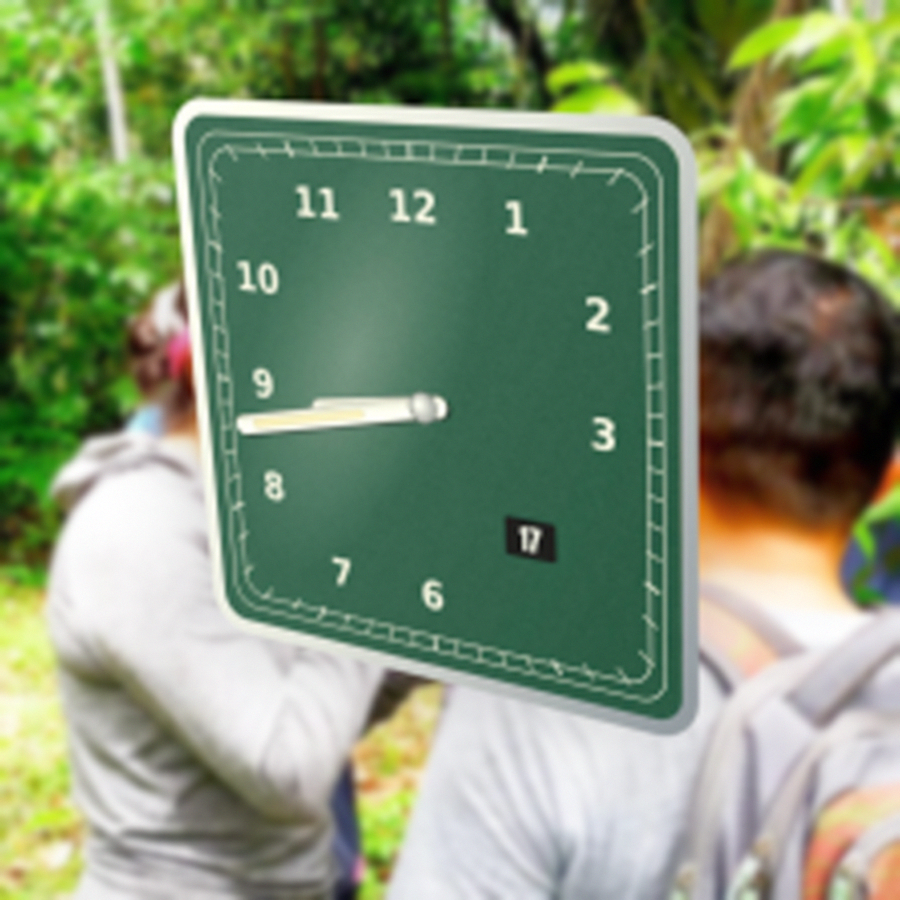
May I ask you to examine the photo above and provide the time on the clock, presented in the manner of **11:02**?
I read **8:43**
